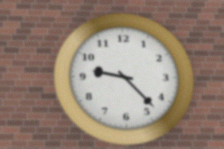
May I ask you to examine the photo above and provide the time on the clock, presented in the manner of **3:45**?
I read **9:23**
